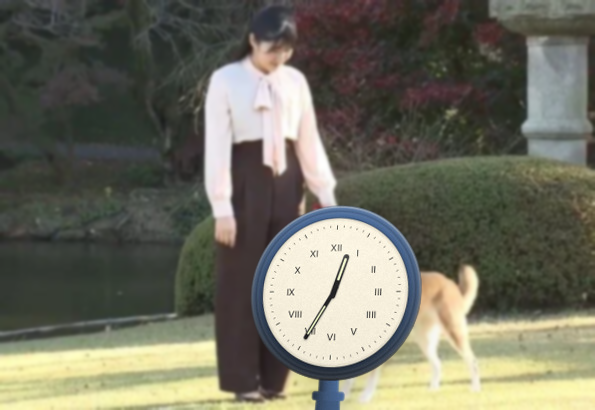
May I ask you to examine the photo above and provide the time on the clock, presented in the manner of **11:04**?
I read **12:35**
